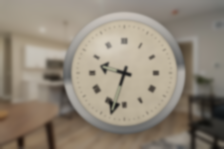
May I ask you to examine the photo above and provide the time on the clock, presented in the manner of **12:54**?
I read **9:33**
